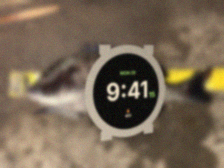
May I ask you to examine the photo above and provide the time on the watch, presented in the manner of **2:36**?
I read **9:41**
